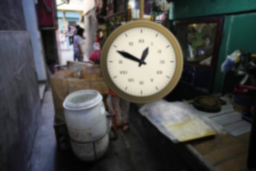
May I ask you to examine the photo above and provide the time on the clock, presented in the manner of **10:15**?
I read **12:49**
